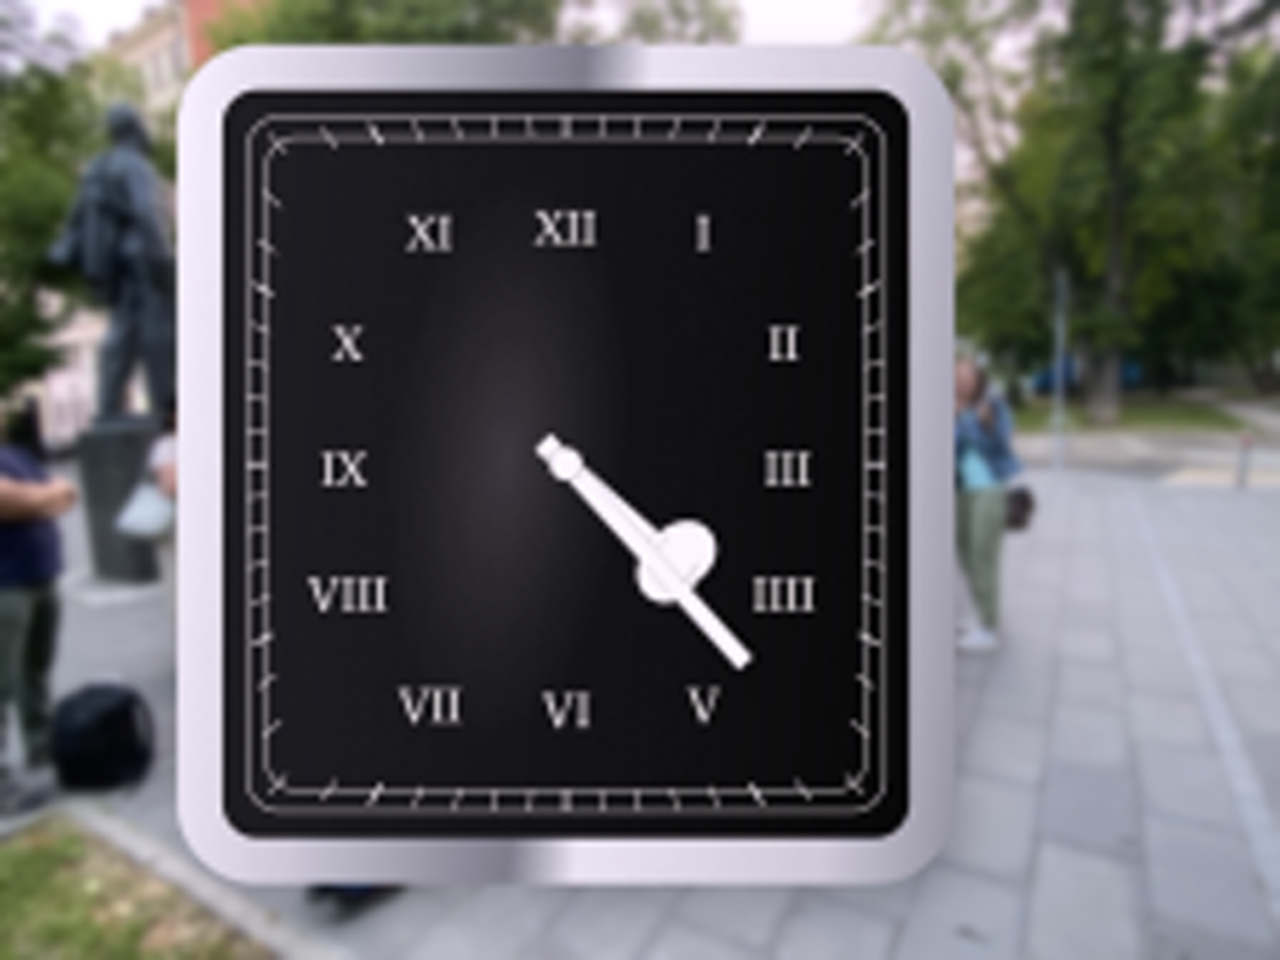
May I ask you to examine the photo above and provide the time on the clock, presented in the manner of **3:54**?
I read **4:23**
